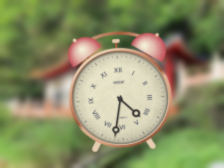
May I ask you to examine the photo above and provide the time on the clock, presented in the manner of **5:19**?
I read **4:32**
